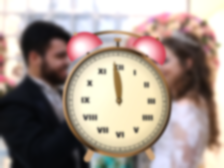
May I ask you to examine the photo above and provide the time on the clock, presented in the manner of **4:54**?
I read **11:59**
